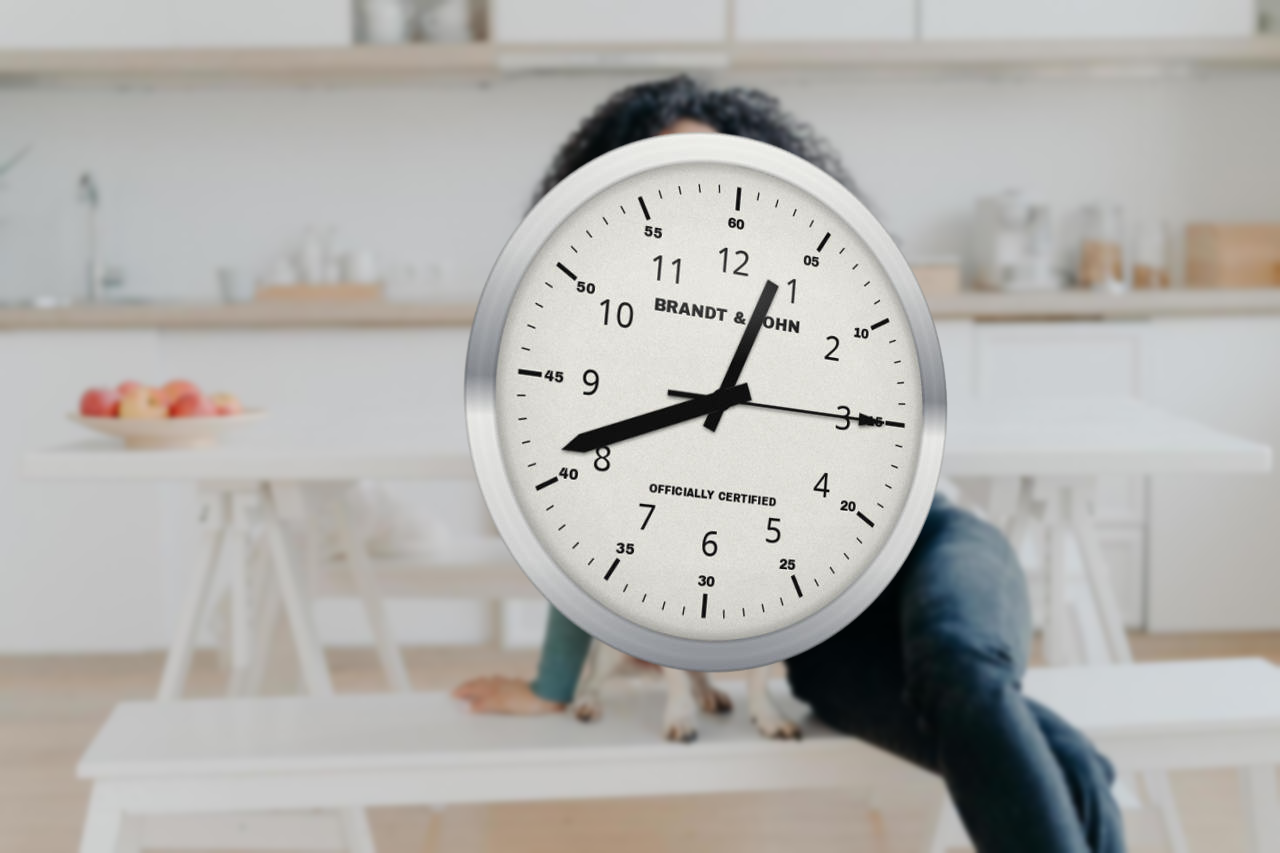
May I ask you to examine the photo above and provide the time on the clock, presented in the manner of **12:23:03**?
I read **12:41:15**
